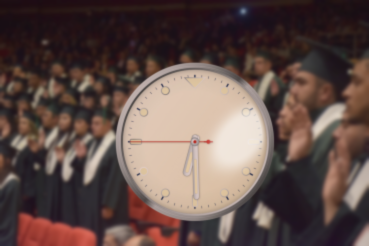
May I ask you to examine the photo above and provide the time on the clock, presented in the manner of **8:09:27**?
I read **6:29:45**
